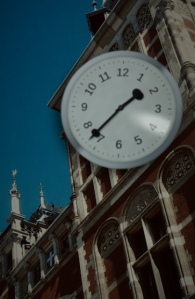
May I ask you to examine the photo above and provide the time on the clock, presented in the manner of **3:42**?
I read **1:37**
